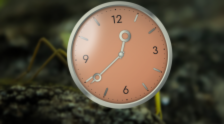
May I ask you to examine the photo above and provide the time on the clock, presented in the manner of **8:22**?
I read **12:39**
